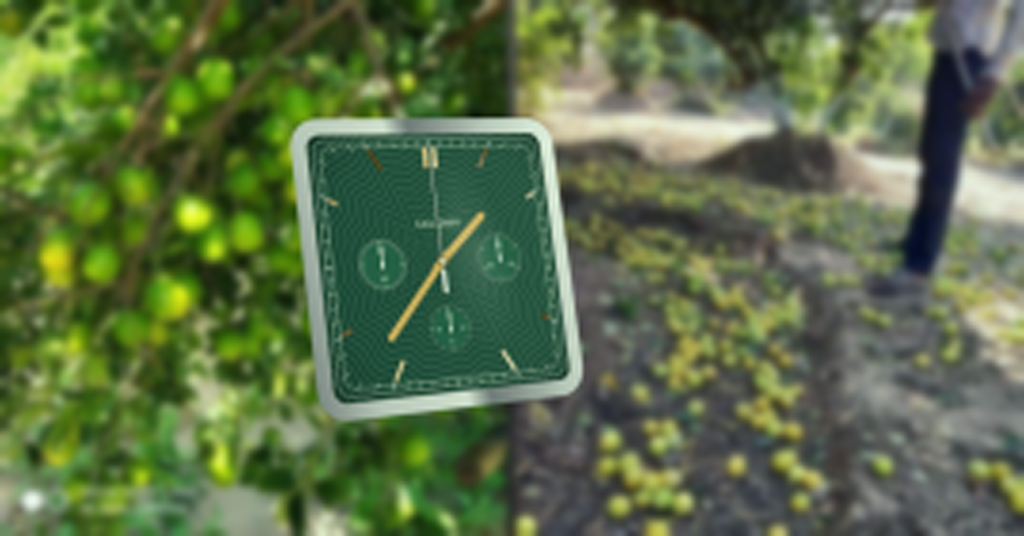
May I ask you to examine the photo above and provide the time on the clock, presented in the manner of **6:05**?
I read **1:37**
